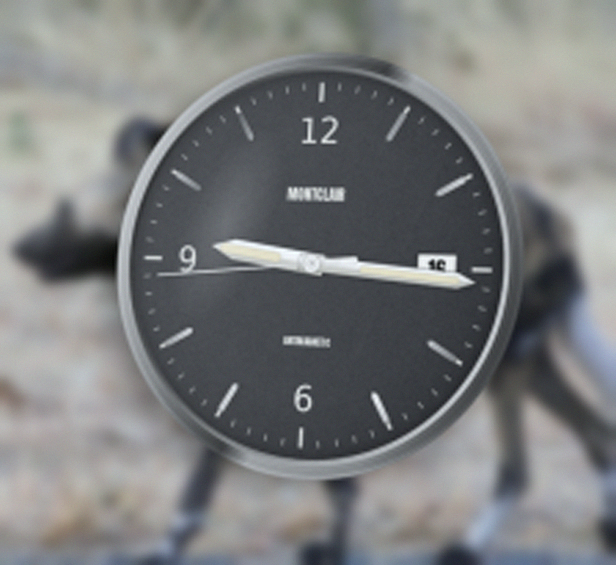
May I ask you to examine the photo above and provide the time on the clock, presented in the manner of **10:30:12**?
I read **9:15:44**
